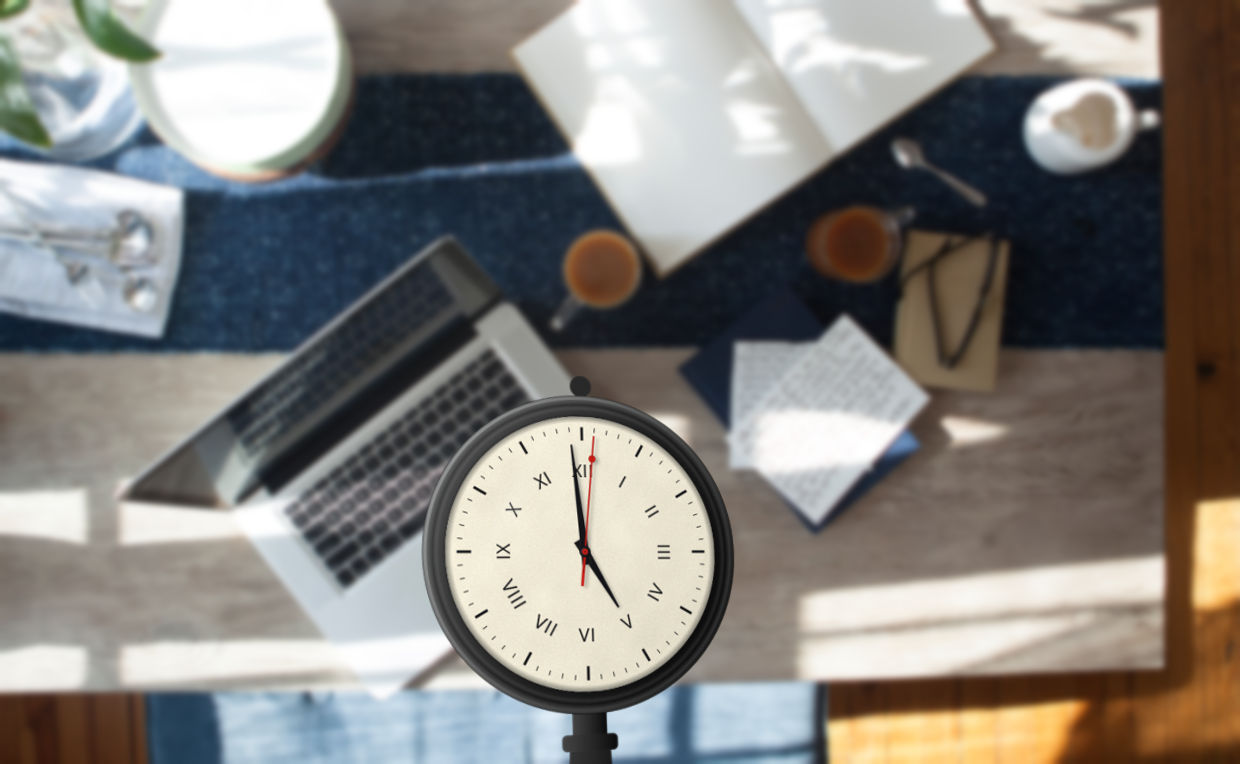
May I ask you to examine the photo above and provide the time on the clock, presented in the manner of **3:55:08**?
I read **4:59:01**
